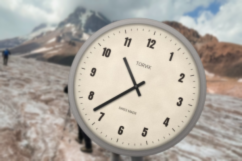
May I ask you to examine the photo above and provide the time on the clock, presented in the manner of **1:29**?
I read **10:37**
